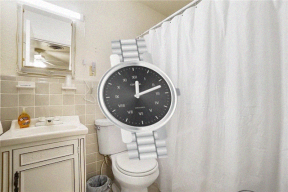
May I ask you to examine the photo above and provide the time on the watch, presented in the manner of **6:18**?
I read **12:12**
